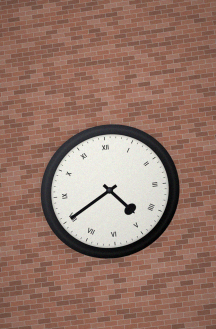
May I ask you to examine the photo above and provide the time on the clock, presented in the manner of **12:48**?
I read **4:40**
